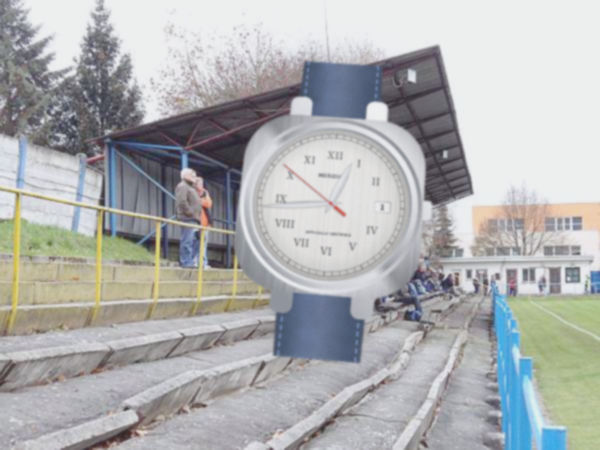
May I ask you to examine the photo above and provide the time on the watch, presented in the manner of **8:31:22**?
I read **12:43:51**
